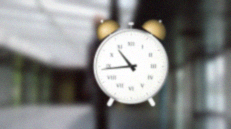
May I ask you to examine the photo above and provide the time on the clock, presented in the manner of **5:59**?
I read **10:44**
